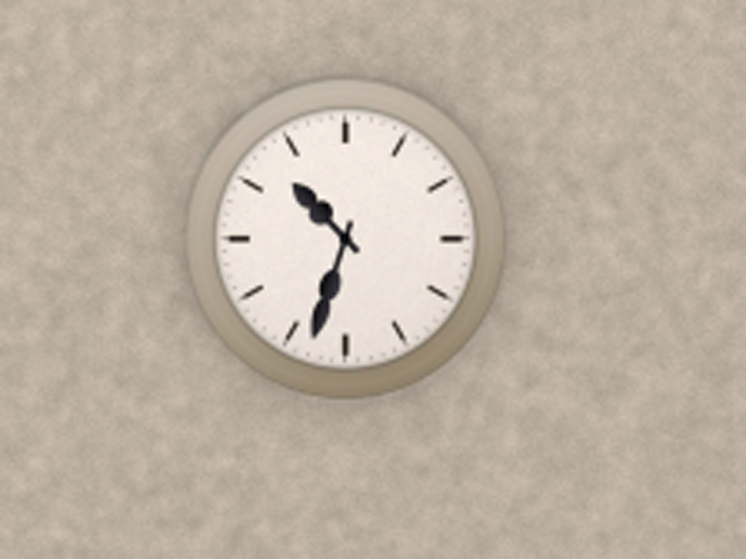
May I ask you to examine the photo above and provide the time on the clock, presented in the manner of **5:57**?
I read **10:33**
